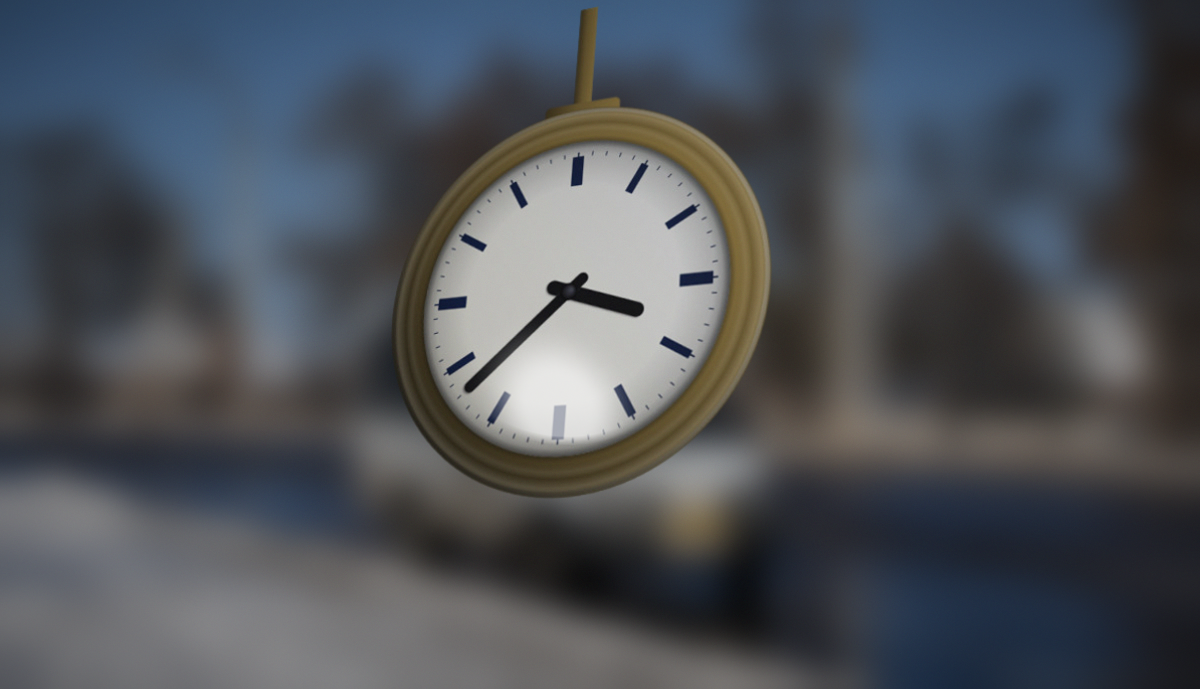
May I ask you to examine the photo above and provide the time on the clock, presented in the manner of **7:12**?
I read **3:38**
